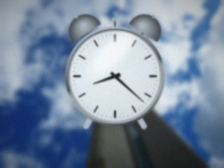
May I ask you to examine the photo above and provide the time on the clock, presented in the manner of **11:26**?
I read **8:22**
